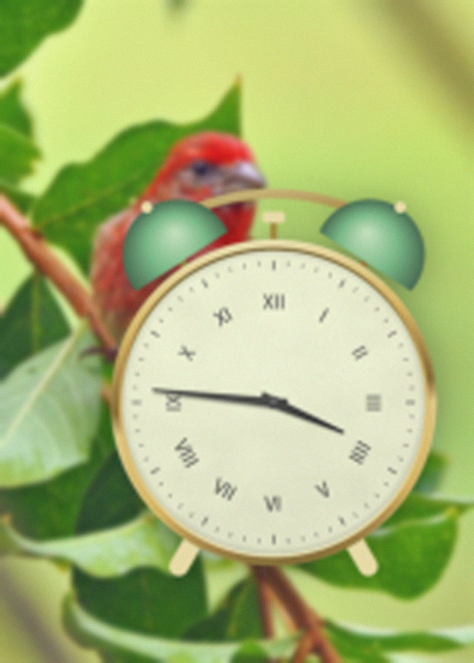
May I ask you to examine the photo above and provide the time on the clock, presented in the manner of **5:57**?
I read **3:46**
